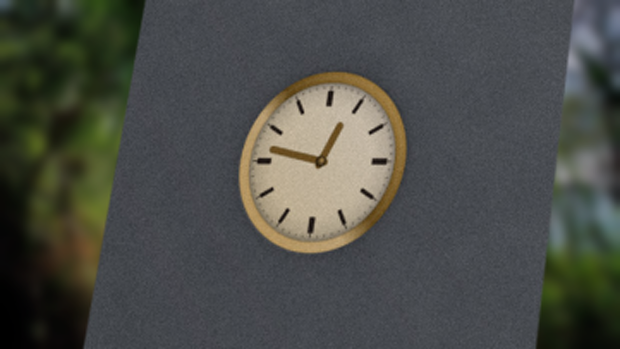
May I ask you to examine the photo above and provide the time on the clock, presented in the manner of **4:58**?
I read **12:47**
